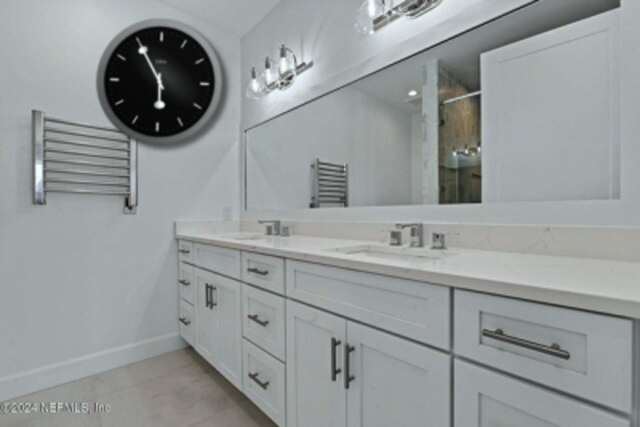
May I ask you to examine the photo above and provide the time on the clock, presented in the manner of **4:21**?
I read **5:55**
